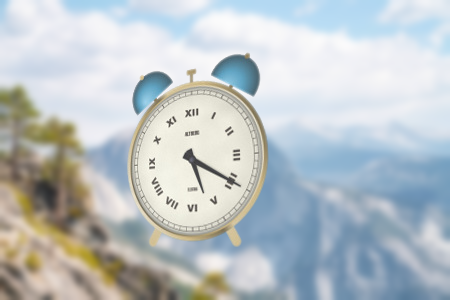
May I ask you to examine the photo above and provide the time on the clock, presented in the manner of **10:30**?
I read **5:20**
